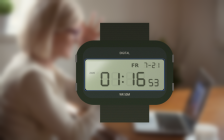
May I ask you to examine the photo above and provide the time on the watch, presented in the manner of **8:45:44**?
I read **1:16:53**
